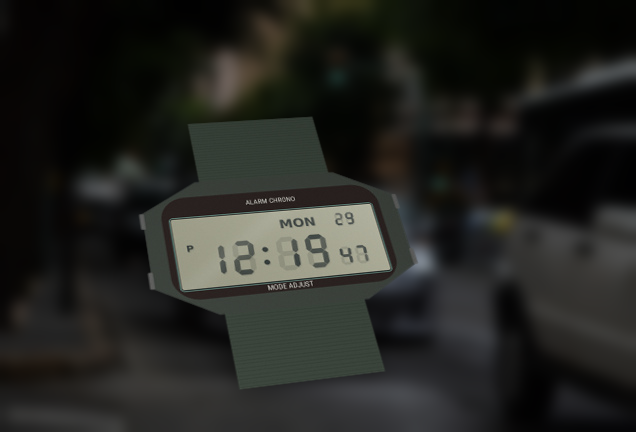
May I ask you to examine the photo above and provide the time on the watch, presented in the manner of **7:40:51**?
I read **12:19:47**
